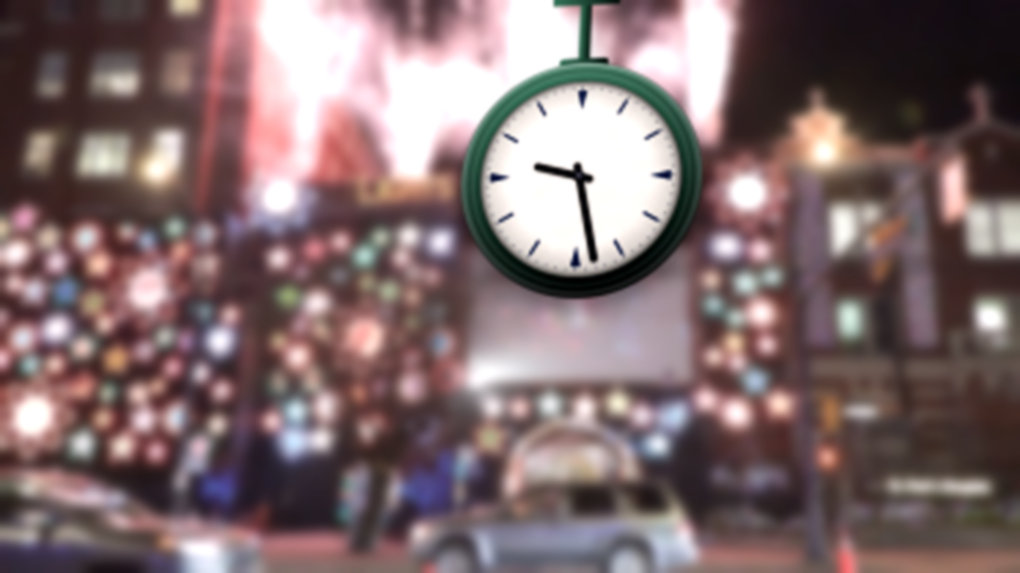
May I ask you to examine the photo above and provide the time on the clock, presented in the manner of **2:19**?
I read **9:28**
